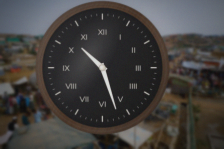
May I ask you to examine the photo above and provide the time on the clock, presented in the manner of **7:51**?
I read **10:27**
